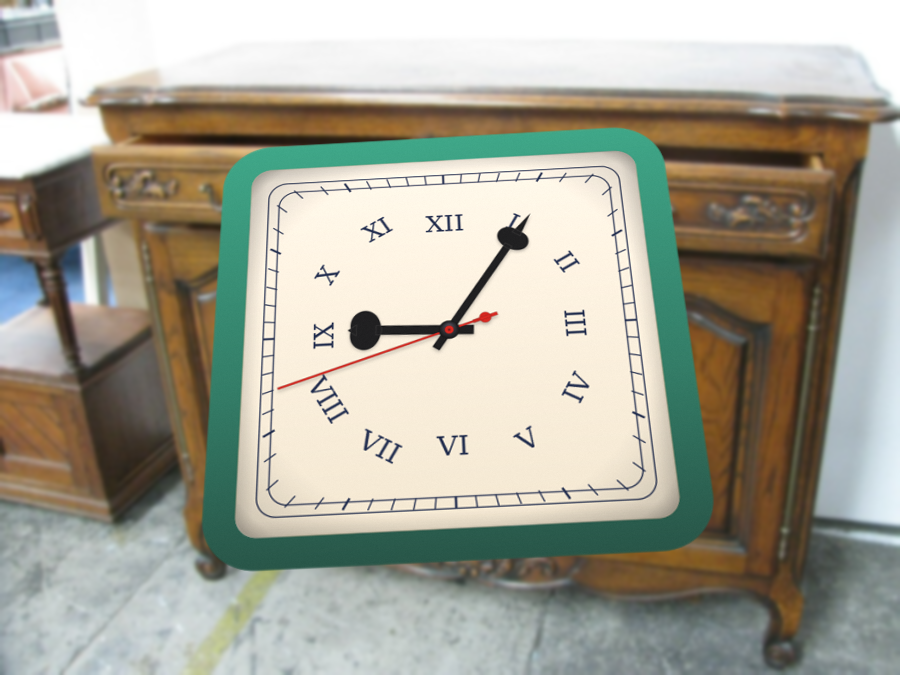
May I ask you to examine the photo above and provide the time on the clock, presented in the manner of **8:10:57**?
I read **9:05:42**
